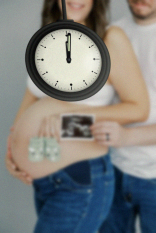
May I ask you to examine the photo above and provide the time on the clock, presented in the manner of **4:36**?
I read **12:01**
